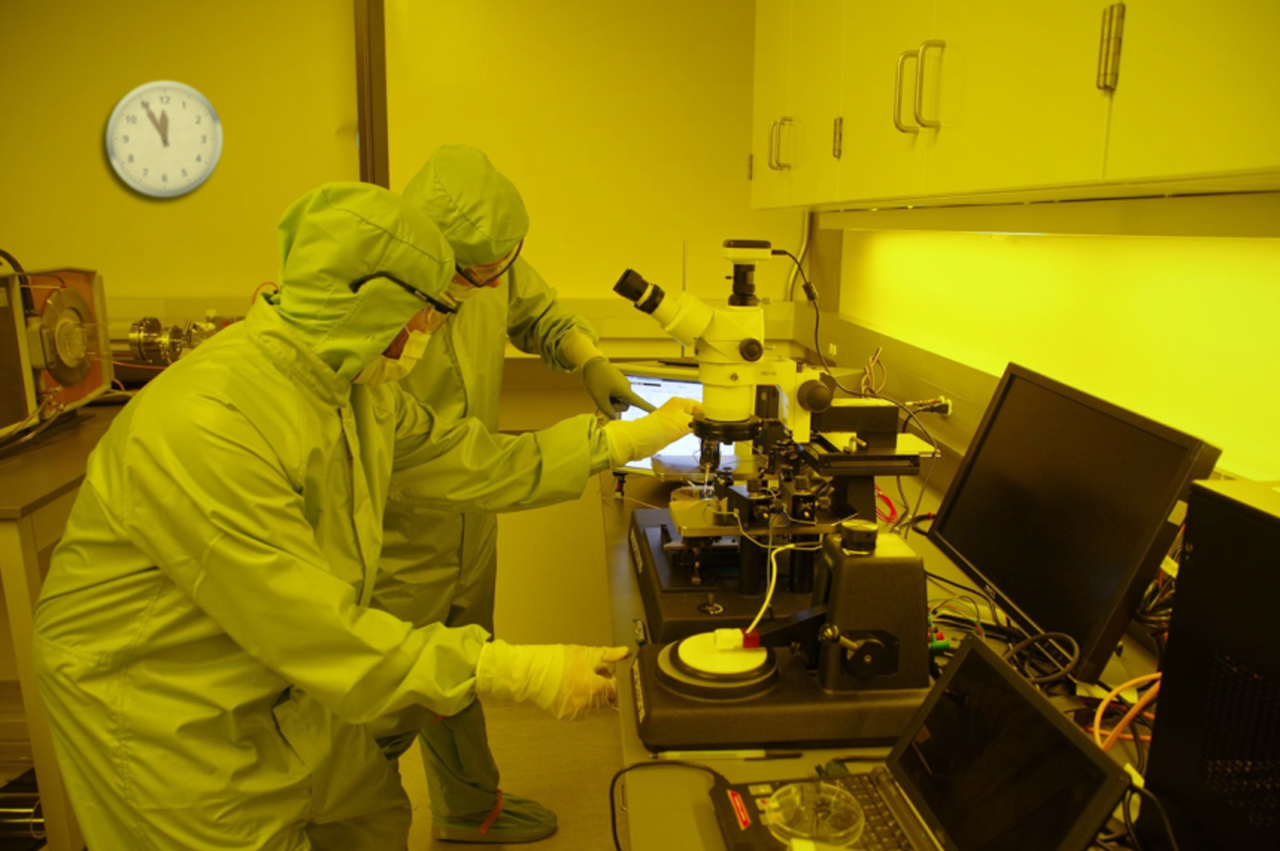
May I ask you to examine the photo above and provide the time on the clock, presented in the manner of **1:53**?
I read **11:55**
